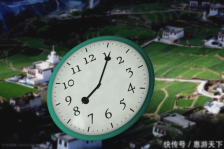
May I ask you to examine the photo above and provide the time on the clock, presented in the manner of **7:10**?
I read **8:06**
